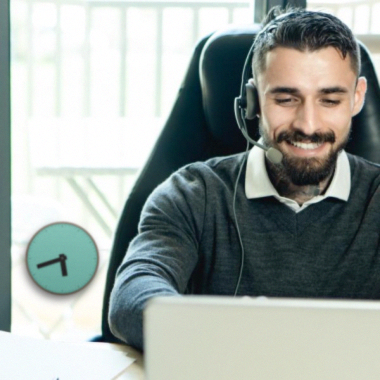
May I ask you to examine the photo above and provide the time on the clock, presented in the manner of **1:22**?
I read **5:42**
